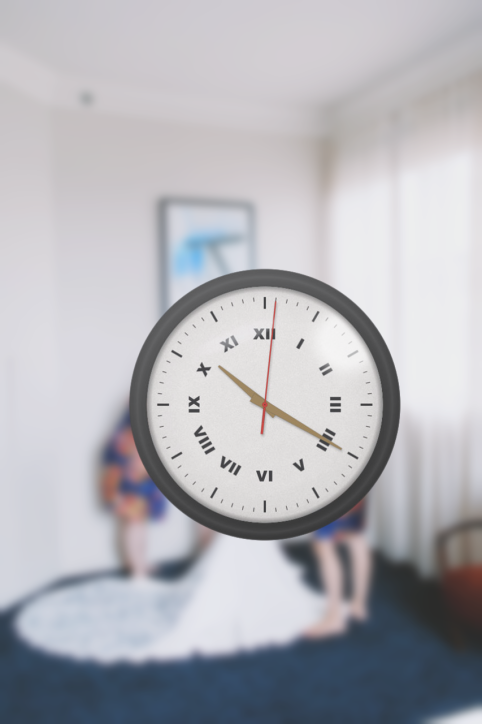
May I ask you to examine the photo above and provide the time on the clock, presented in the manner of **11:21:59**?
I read **10:20:01**
